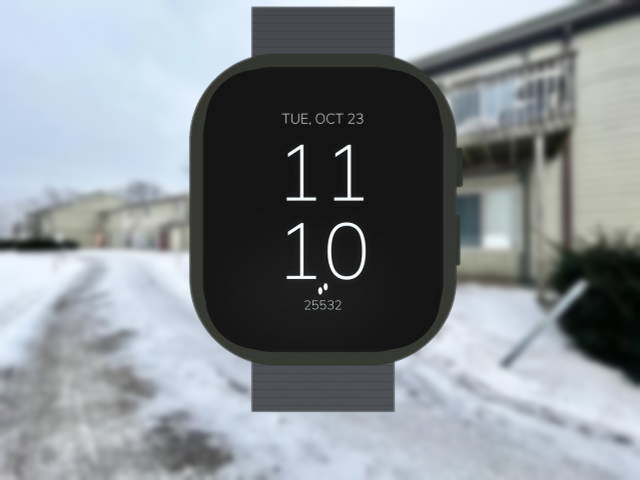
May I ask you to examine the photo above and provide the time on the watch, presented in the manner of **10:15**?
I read **11:10**
